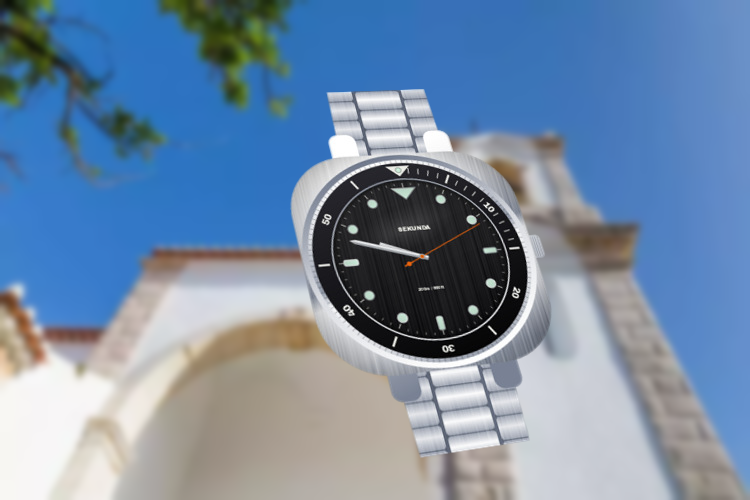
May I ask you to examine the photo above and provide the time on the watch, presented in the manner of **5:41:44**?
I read **9:48:11**
